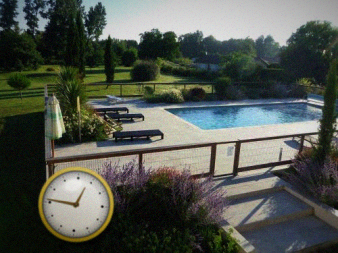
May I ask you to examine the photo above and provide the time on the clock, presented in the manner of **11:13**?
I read **12:46**
